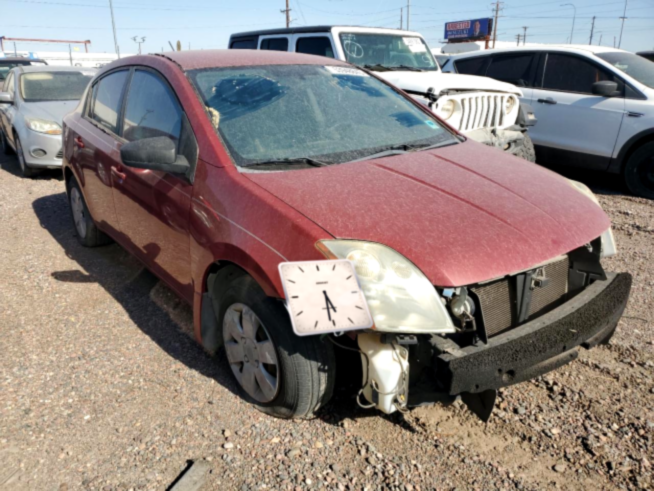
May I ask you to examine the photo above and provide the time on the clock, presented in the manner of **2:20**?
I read **5:31**
